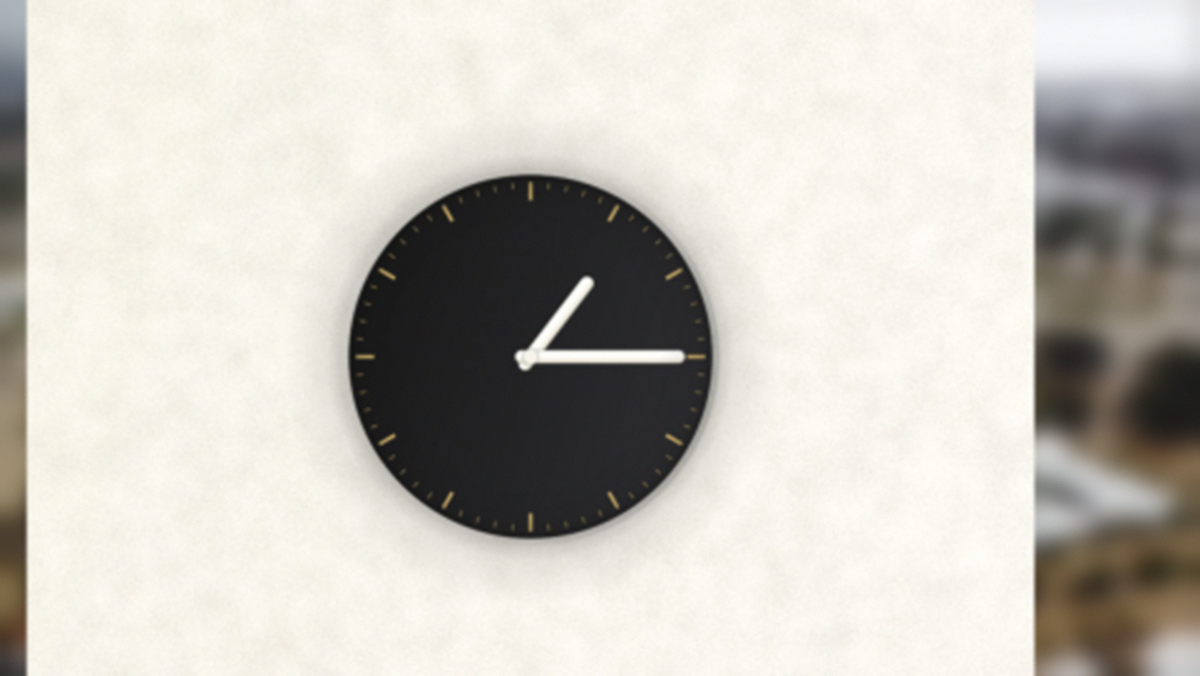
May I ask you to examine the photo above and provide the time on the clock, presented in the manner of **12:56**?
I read **1:15**
